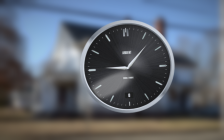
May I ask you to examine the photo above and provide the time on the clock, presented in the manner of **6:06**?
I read **9:07**
